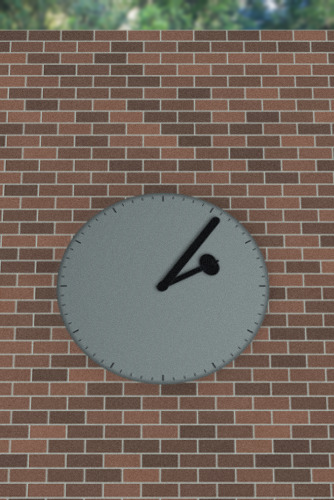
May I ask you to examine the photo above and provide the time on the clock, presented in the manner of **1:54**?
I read **2:06**
